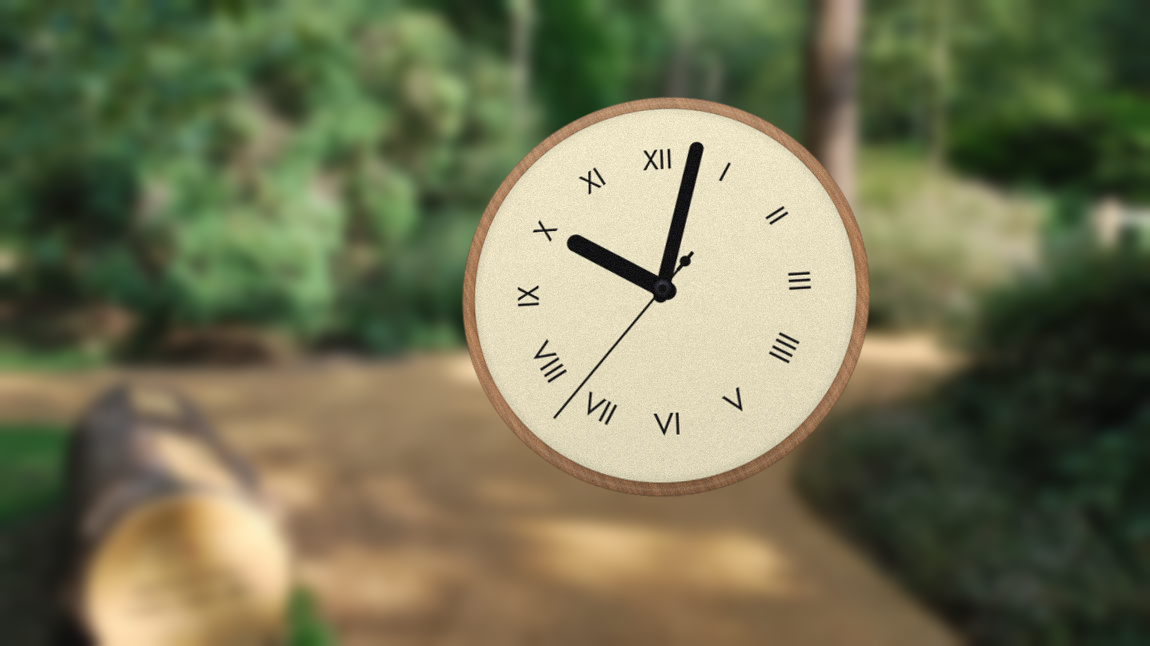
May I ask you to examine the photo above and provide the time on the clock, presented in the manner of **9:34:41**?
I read **10:02:37**
